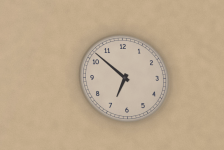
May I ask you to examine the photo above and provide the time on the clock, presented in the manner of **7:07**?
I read **6:52**
